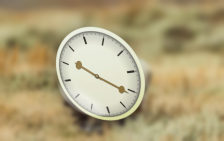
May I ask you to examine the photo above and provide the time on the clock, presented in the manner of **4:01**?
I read **10:21**
